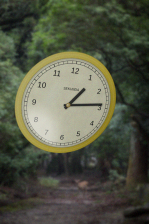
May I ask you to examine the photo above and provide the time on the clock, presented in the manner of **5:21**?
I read **1:14**
